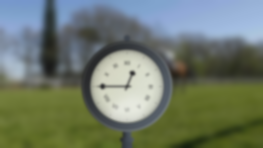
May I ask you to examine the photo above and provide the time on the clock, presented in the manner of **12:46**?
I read **12:45**
